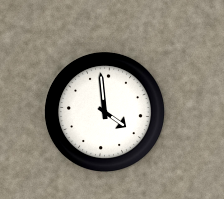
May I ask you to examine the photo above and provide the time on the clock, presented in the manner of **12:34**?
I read **3:58**
